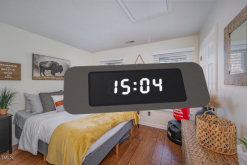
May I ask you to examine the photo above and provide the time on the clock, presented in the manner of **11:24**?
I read **15:04**
